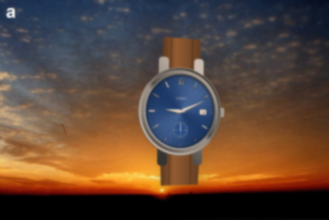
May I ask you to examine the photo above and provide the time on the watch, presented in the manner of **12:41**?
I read **9:11**
